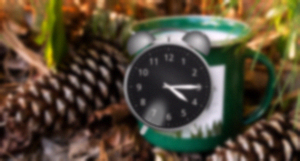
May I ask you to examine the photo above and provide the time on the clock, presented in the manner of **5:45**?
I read **4:15**
